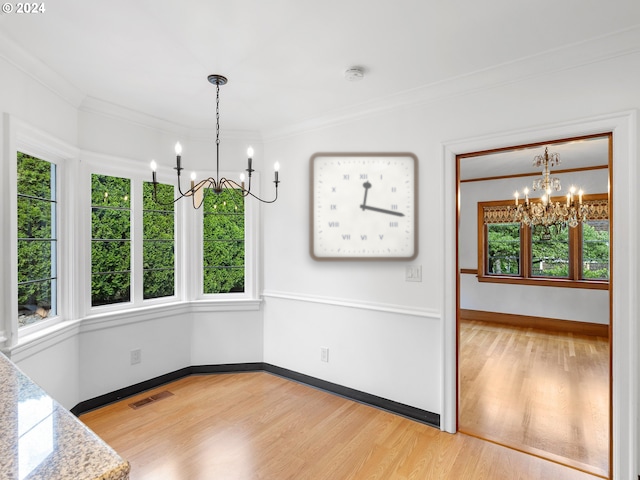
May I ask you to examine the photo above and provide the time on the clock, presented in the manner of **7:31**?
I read **12:17**
